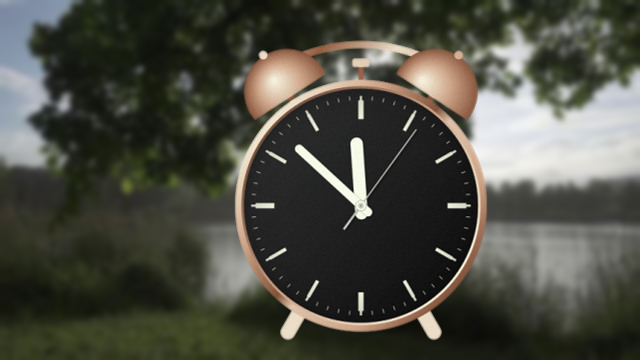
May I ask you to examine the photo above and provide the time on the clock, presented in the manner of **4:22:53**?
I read **11:52:06**
